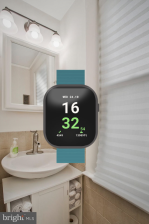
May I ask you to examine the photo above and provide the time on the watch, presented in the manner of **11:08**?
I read **16:32**
